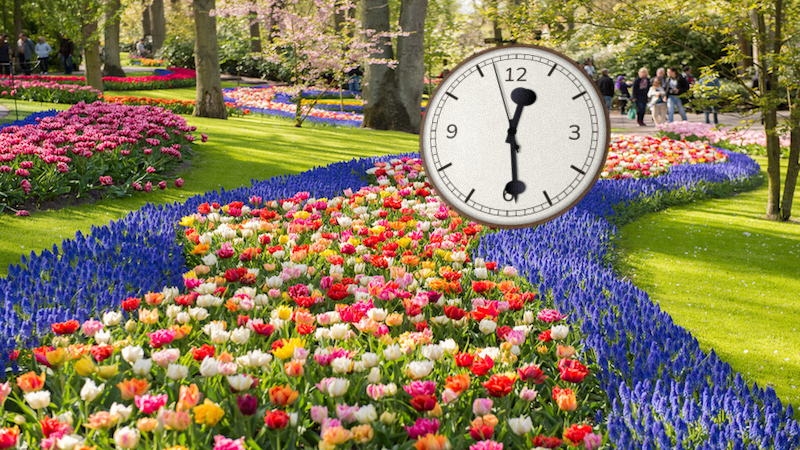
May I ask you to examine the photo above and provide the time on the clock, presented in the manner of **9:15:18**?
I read **12:28:57**
